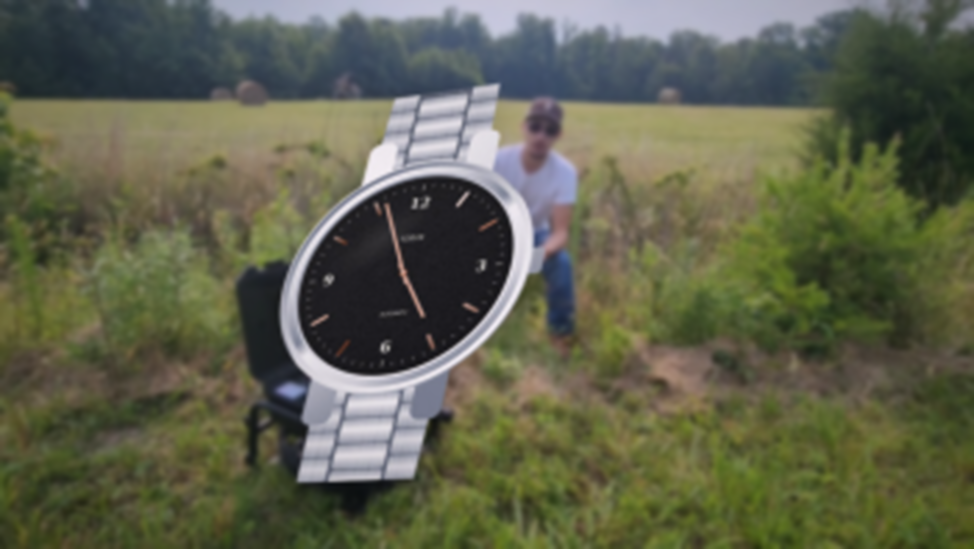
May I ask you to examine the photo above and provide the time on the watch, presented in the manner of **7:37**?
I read **4:56**
